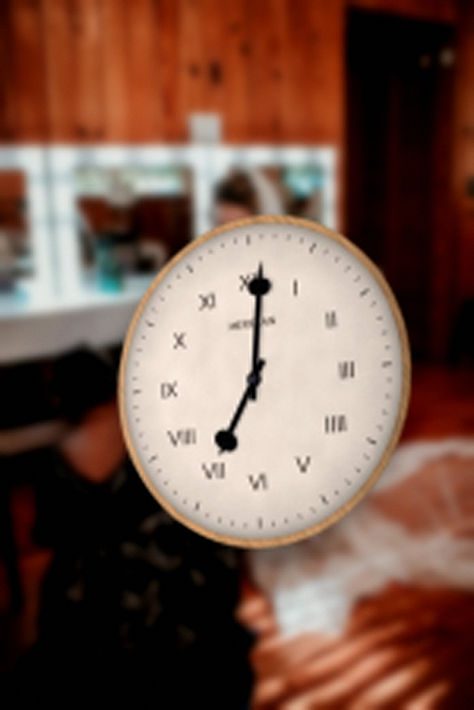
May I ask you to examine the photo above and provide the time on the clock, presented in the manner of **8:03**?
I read **7:01**
